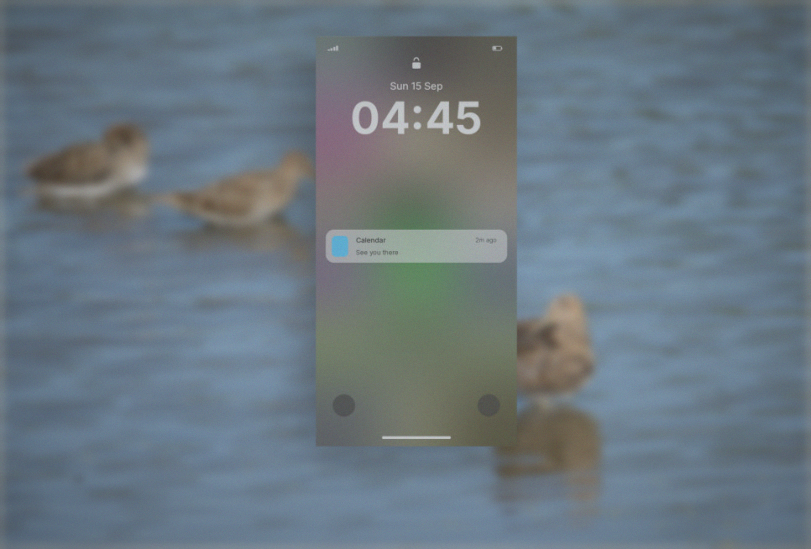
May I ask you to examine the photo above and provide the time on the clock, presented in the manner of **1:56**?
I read **4:45**
